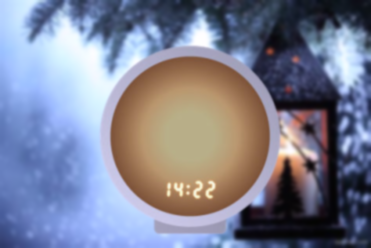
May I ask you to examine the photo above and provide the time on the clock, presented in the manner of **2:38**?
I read **14:22**
